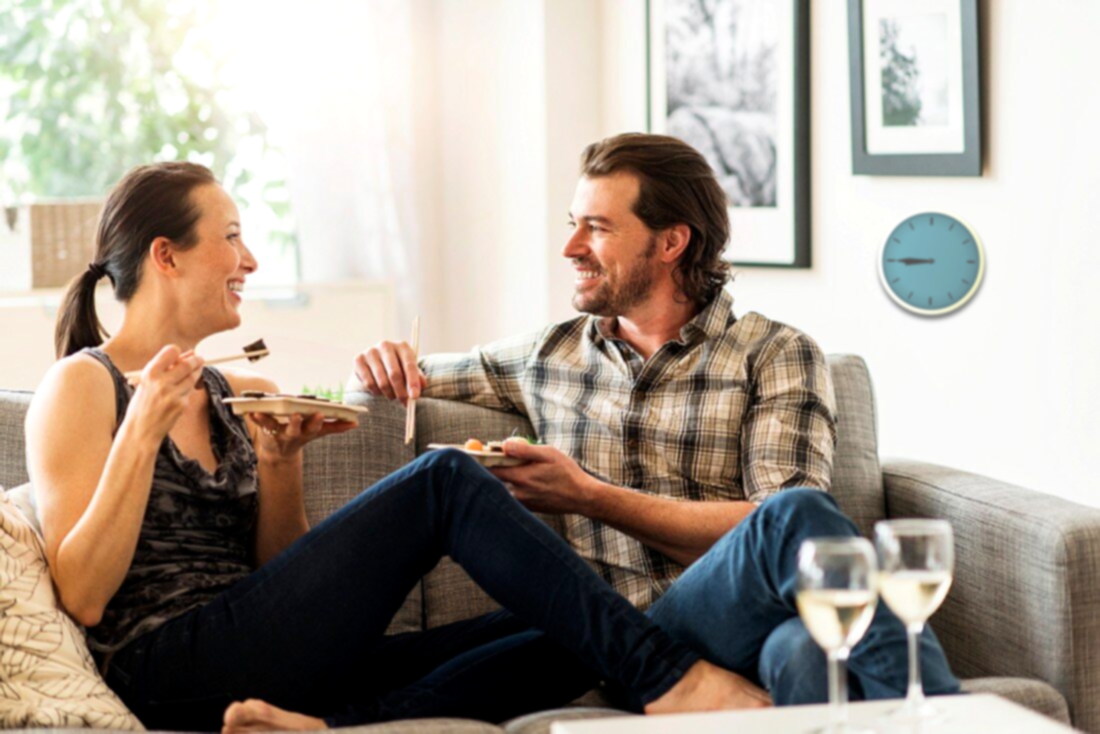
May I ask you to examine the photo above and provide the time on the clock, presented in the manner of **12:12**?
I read **8:45**
